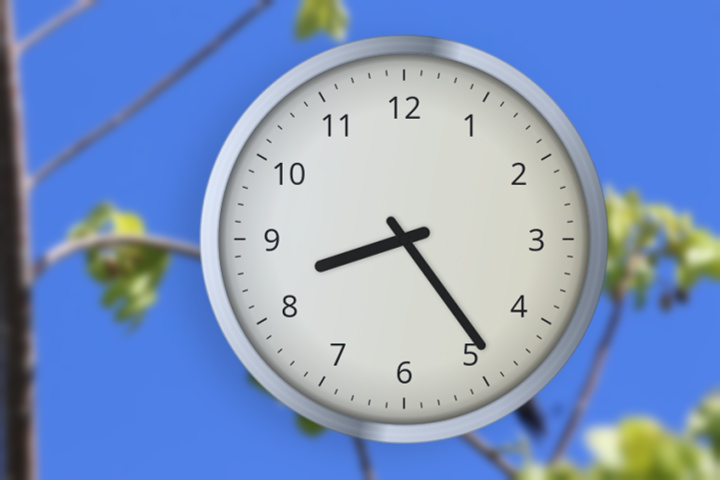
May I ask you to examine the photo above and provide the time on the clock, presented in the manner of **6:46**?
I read **8:24**
